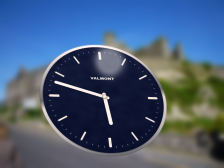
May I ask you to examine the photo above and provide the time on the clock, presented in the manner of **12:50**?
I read **5:48**
